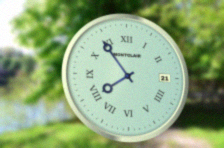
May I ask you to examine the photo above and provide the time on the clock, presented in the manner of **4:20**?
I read **7:54**
